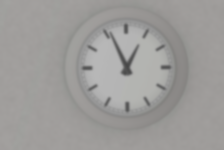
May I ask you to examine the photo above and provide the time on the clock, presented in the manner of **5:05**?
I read **12:56**
